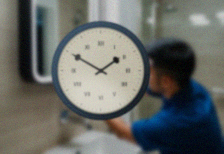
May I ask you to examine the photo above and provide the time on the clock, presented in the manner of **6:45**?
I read **1:50**
